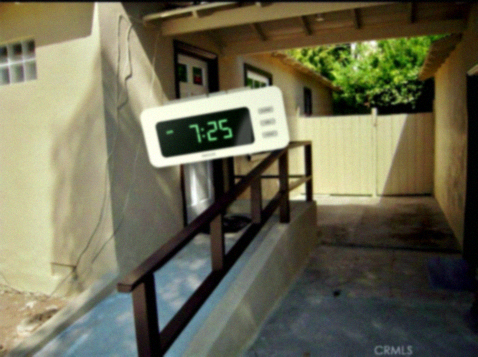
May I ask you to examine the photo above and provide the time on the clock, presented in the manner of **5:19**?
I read **7:25**
